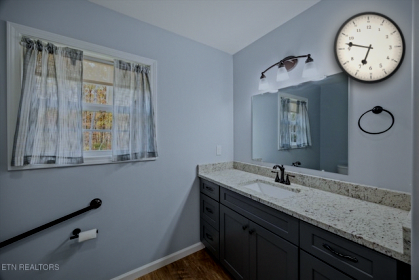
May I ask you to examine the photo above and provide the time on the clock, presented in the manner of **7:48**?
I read **6:47**
